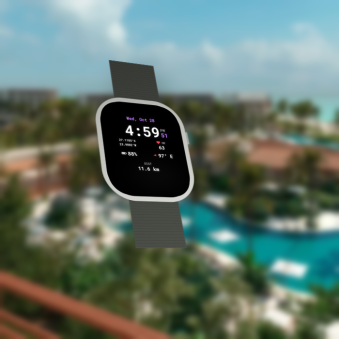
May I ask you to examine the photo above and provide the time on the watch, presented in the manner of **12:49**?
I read **4:59**
